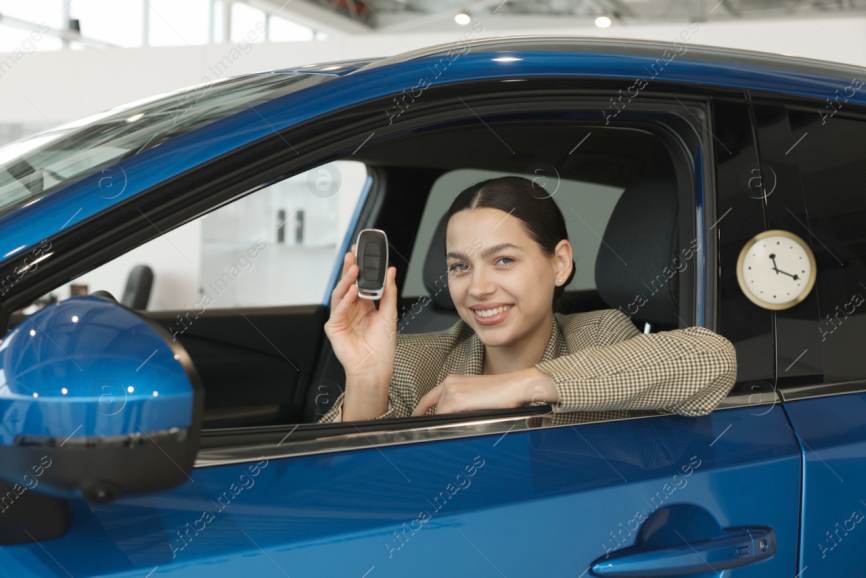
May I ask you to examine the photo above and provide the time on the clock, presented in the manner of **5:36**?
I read **11:18**
